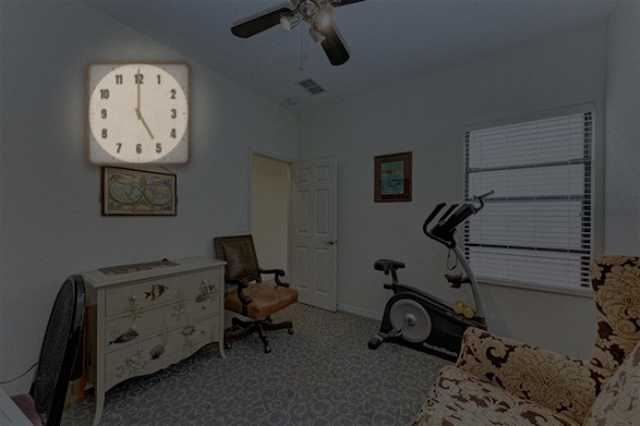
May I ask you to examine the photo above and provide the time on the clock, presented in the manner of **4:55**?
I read **5:00**
